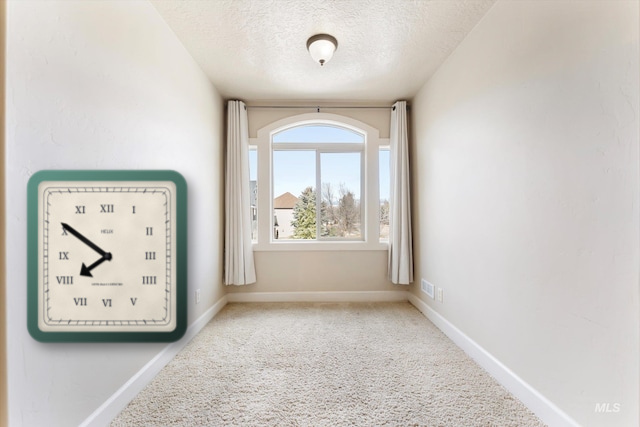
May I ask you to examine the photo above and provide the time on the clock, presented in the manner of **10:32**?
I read **7:51**
